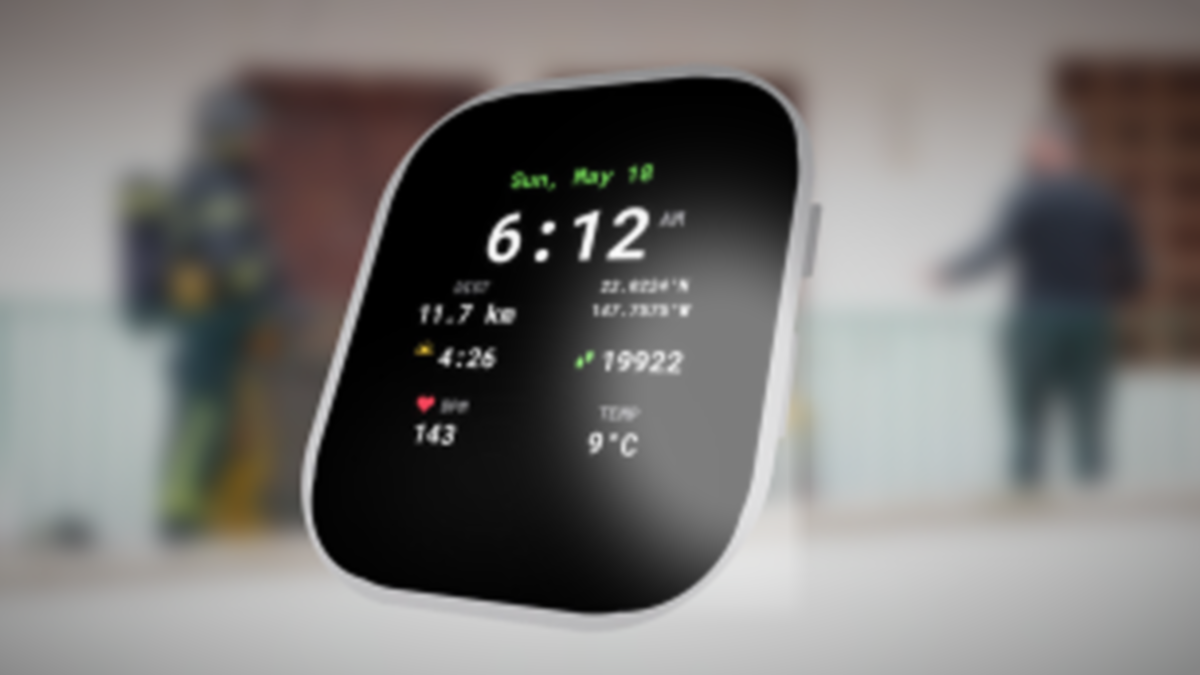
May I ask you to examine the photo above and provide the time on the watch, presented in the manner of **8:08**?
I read **6:12**
